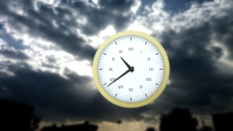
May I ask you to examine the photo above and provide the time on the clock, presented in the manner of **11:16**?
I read **10:39**
